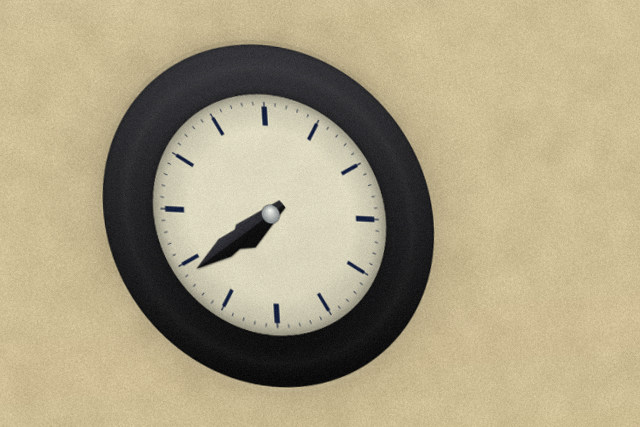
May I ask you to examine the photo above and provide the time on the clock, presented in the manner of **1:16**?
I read **7:39**
